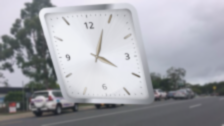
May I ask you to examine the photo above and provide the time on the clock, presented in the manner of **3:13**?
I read **4:04**
